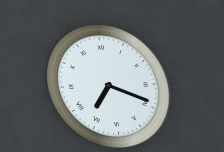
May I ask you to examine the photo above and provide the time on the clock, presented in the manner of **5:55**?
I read **7:19**
